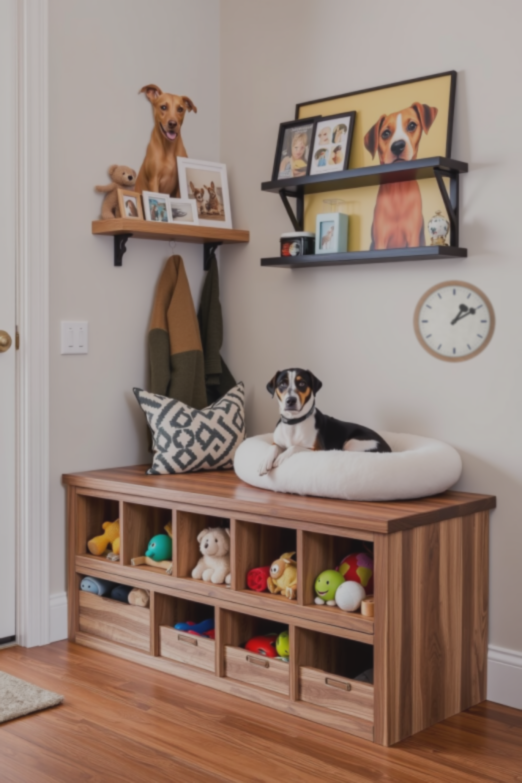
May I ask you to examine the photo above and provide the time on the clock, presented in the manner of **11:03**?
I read **1:10**
